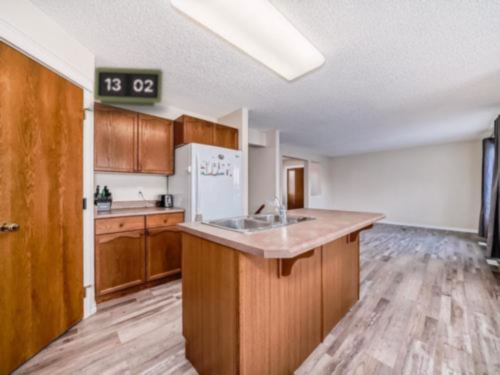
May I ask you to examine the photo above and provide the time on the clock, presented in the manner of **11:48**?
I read **13:02**
